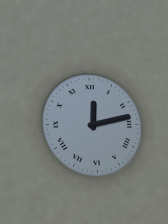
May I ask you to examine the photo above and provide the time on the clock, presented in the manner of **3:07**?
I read **12:13**
